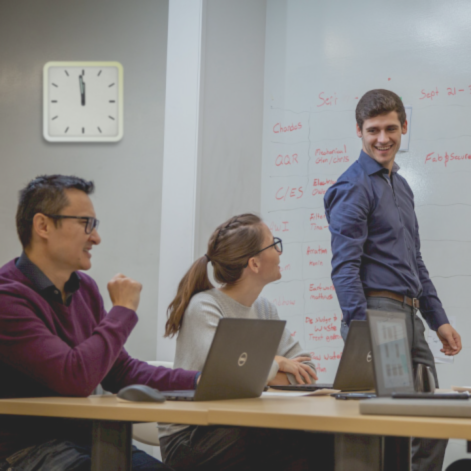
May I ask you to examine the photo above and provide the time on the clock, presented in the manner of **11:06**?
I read **11:59**
